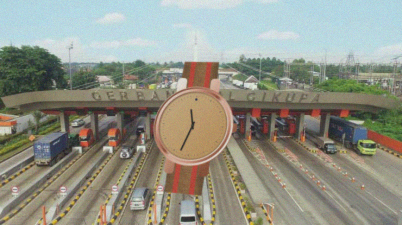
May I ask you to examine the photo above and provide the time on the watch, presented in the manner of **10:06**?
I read **11:33**
